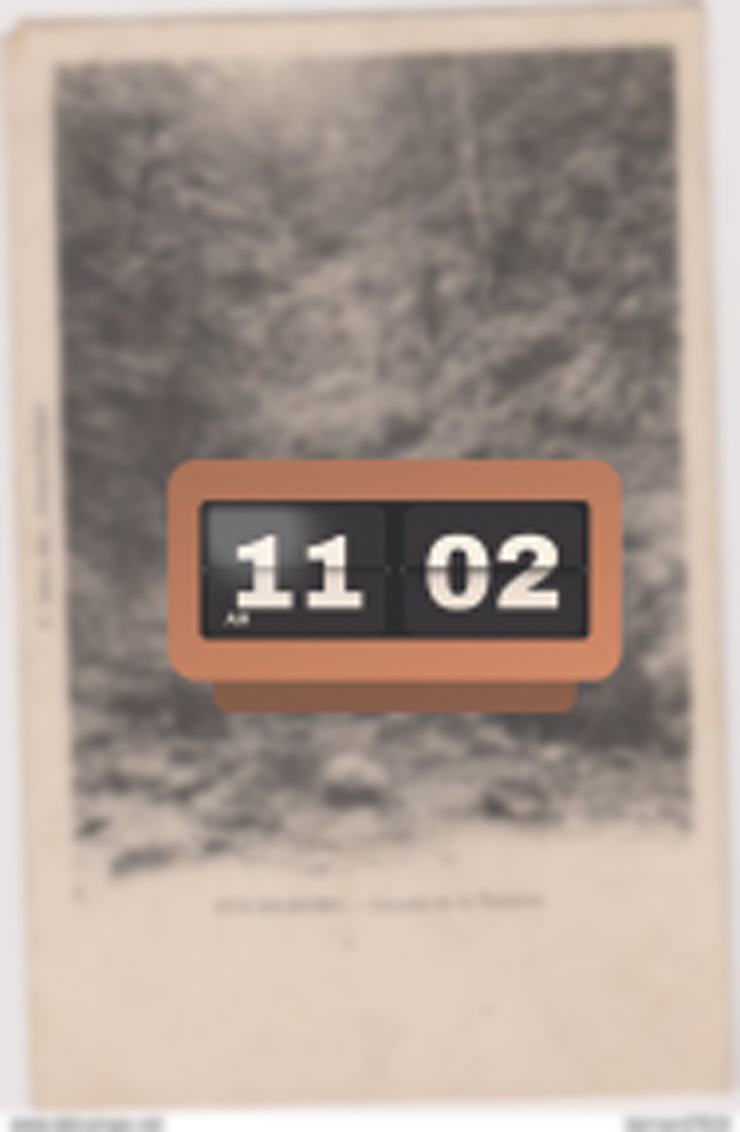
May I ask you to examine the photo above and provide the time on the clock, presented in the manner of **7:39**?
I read **11:02**
